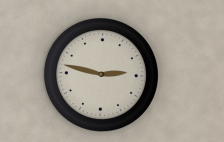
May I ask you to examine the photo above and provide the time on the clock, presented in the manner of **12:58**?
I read **2:47**
